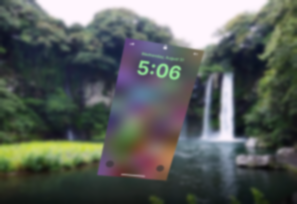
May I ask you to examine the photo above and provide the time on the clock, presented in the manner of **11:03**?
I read **5:06**
